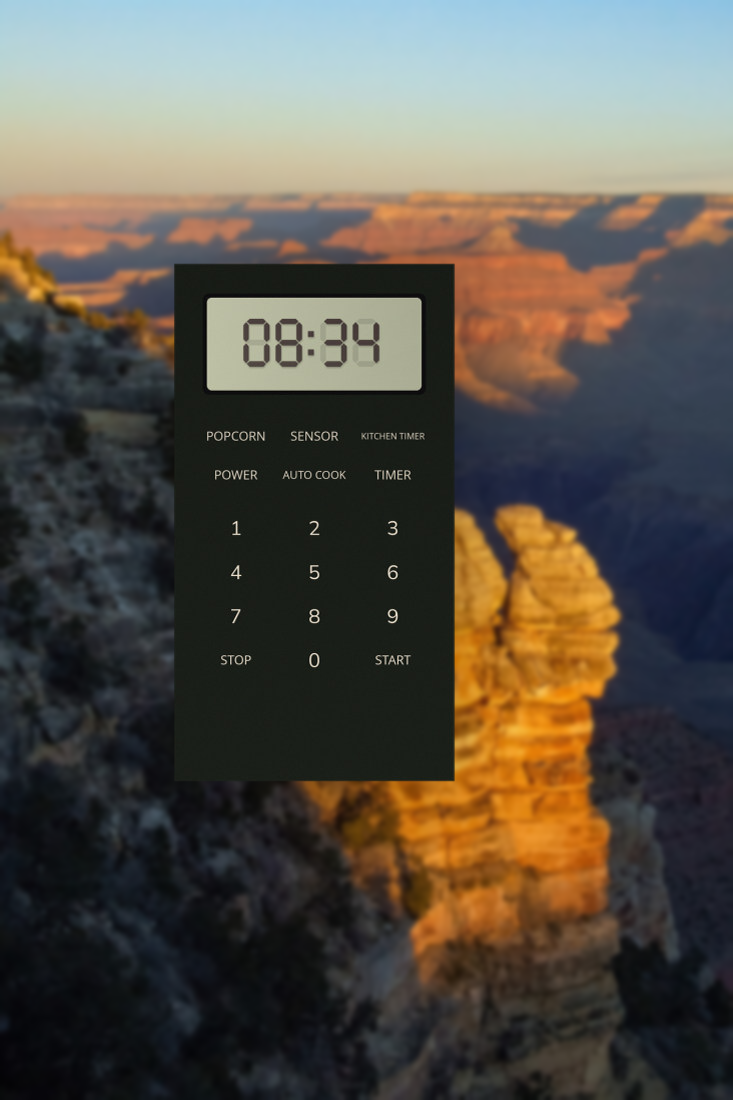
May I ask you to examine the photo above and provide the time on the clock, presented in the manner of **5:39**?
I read **8:34**
